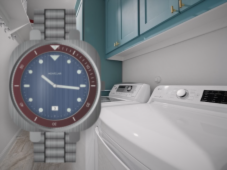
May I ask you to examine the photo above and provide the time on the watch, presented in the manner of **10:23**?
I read **10:16**
